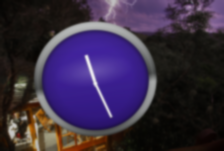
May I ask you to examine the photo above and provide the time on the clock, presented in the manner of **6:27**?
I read **11:26**
